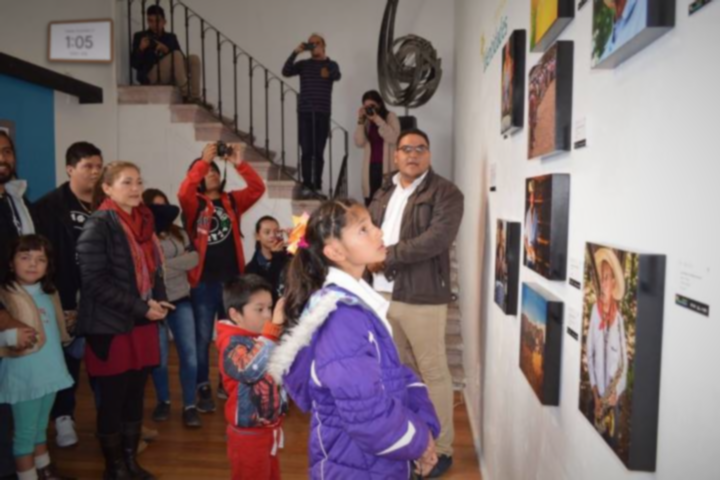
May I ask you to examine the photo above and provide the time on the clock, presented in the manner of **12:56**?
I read **1:05**
